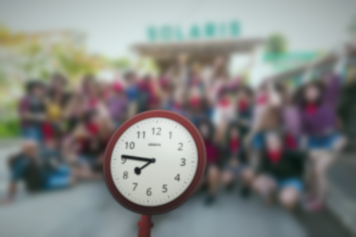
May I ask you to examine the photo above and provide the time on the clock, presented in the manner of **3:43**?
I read **7:46**
